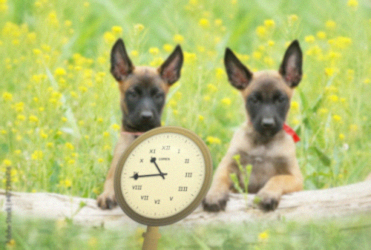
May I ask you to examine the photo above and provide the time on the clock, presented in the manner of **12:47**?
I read **10:44**
